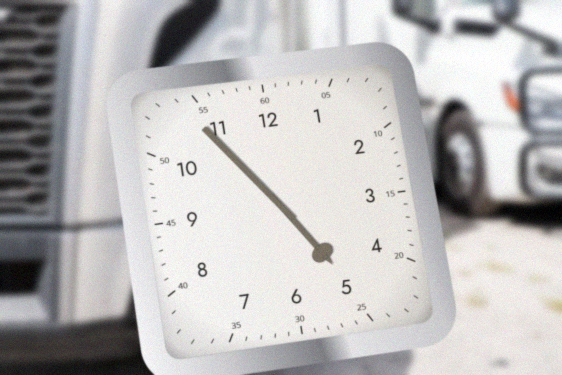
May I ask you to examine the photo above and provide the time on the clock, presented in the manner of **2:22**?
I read **4:54**
